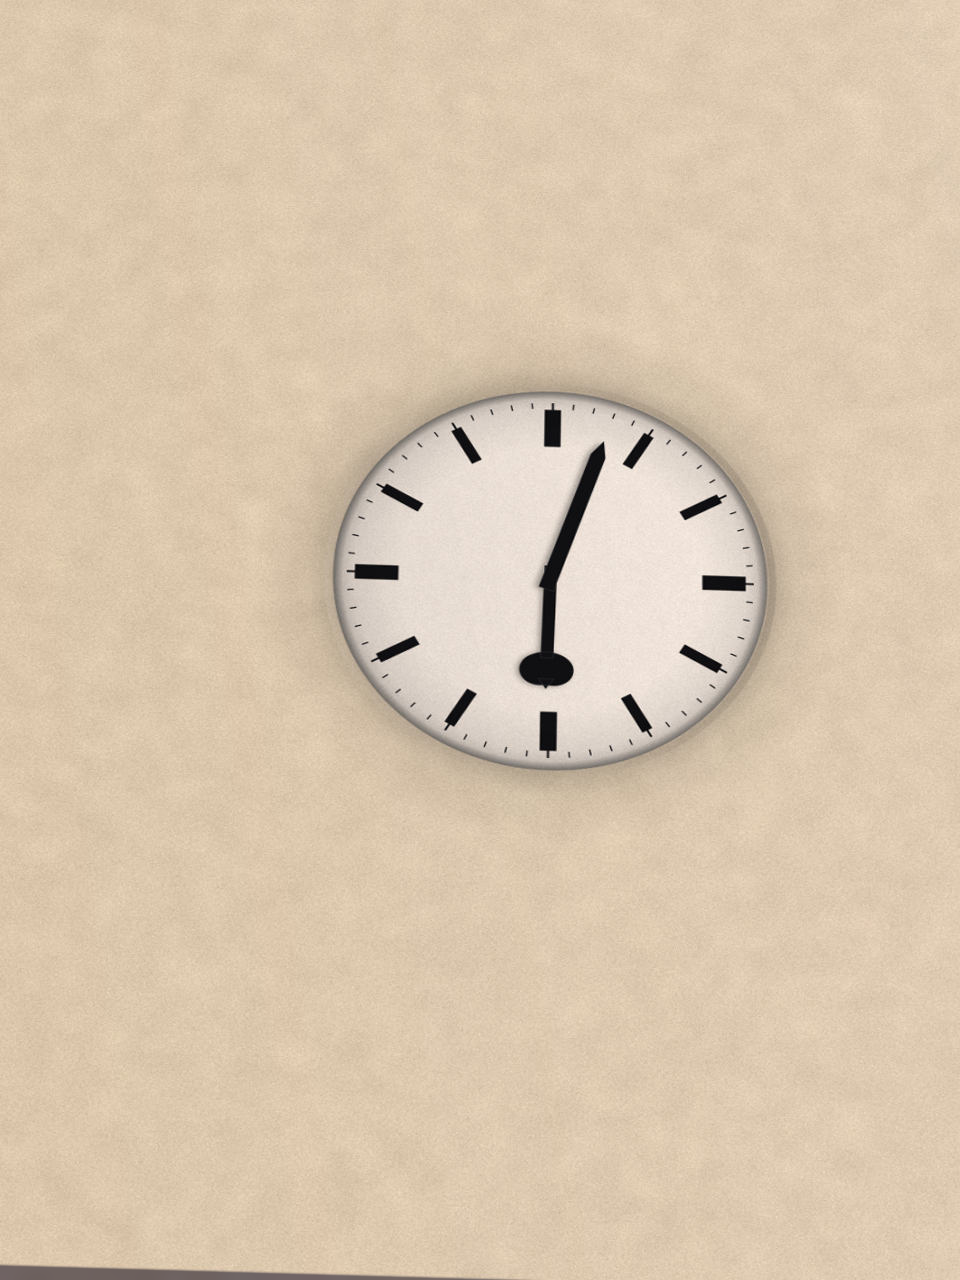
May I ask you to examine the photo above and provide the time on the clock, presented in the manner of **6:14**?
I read **6:03**
